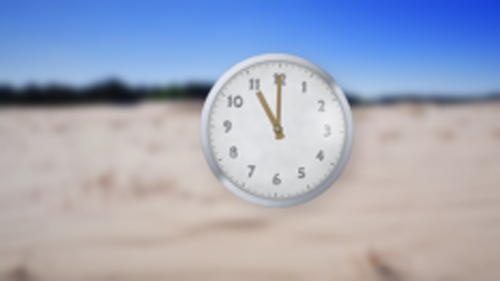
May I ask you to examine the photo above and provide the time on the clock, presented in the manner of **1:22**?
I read **11:00**
